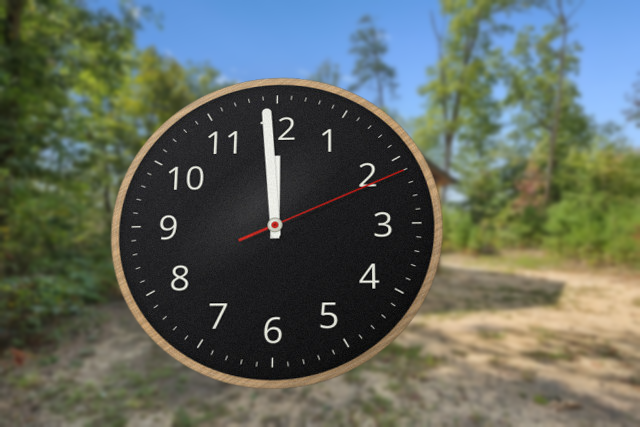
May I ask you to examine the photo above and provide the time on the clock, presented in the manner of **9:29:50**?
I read **11:59:11**
